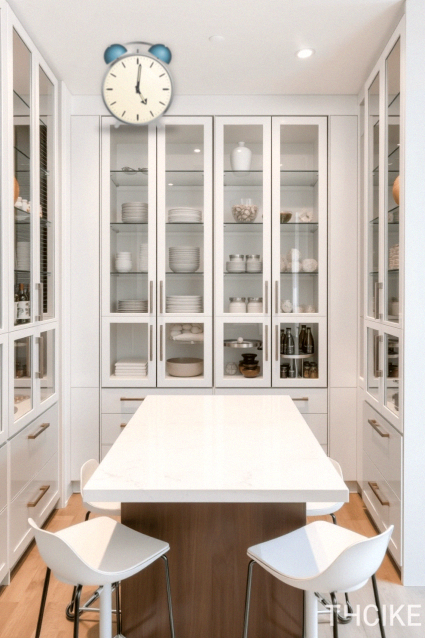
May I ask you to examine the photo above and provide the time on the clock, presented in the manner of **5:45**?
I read **5:01**
